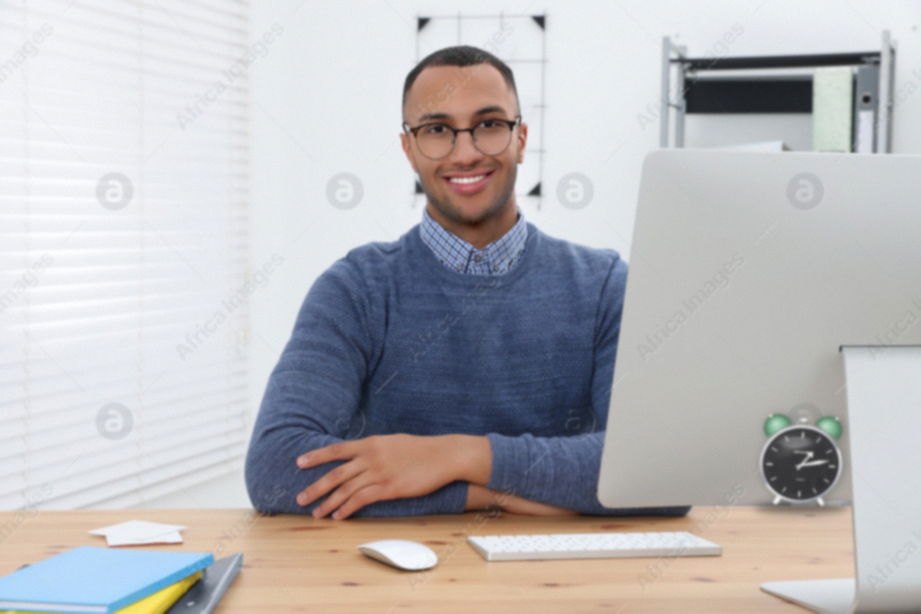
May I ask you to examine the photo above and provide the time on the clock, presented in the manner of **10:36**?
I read **1:13**
